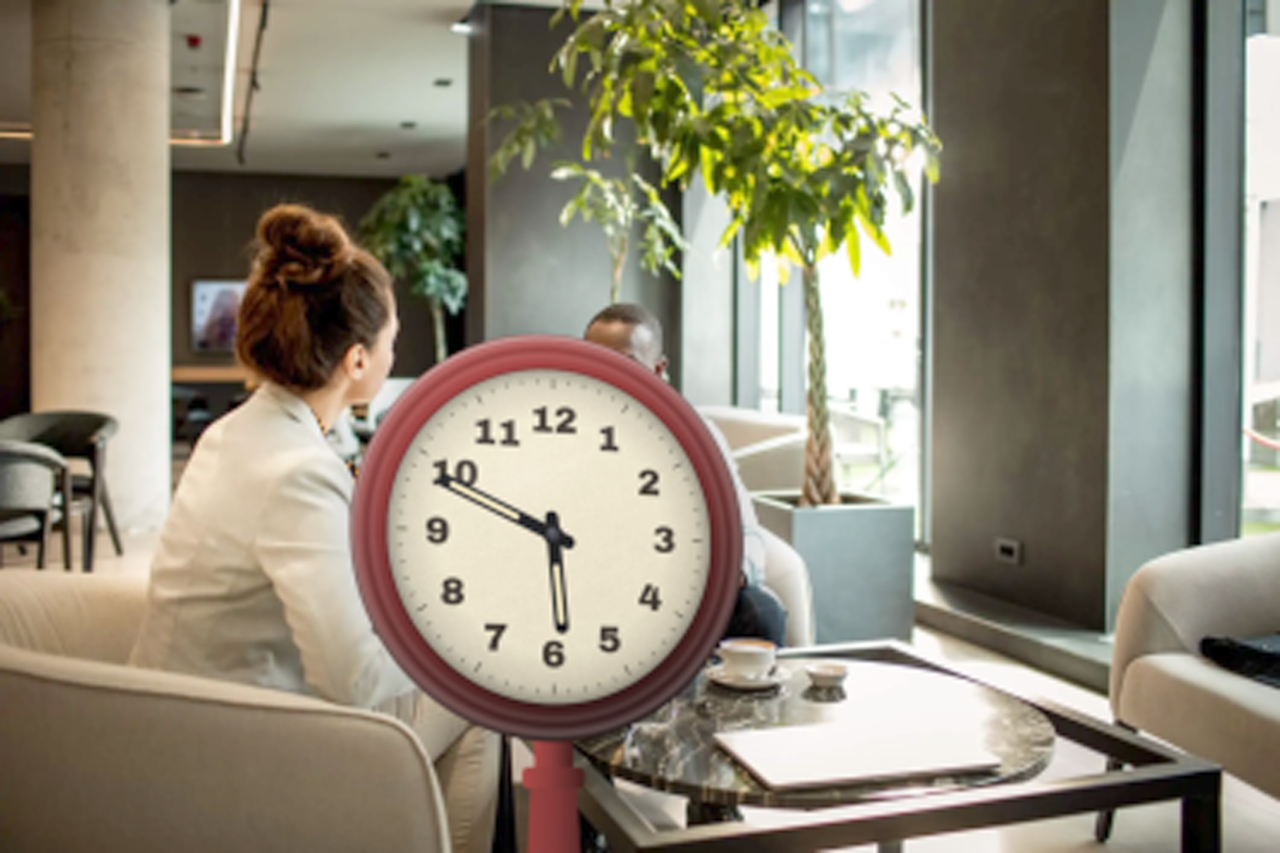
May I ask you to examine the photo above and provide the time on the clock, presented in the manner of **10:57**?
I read **5:49**
